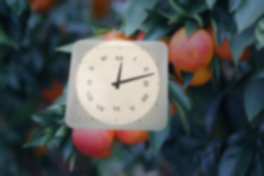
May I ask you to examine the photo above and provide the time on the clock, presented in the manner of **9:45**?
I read **12:12**
